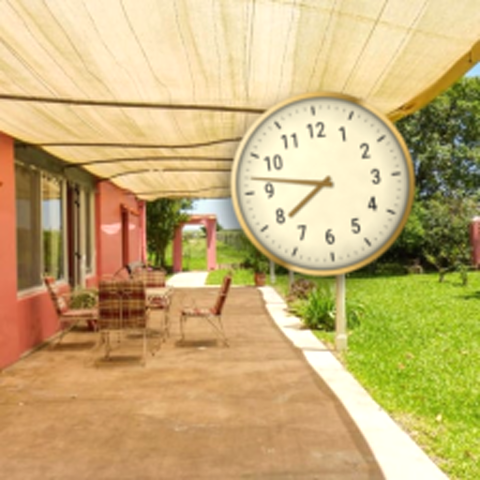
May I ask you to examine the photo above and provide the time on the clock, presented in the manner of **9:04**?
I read **7:47**
